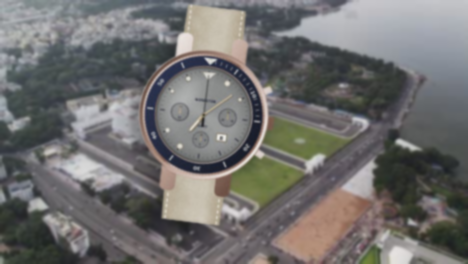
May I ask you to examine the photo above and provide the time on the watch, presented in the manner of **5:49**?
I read **7:08**
